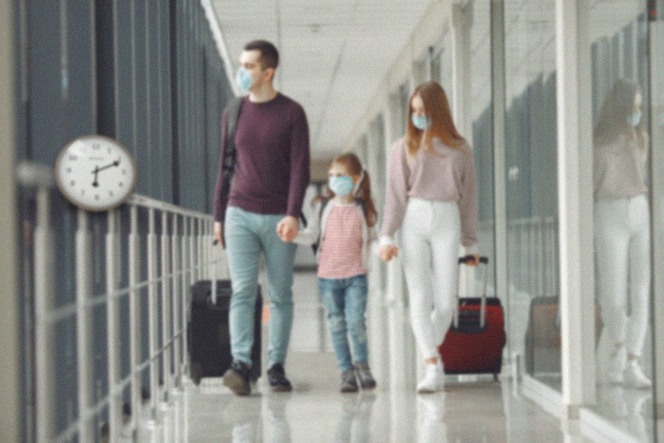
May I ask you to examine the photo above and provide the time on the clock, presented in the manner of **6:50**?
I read **6:11**
